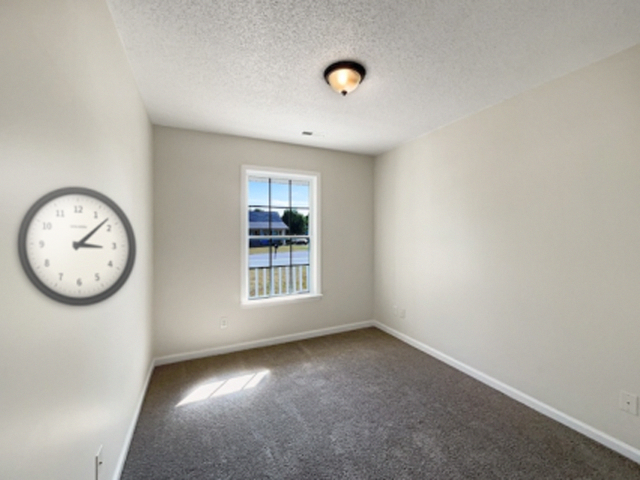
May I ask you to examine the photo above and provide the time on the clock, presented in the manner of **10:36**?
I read **3:08**
